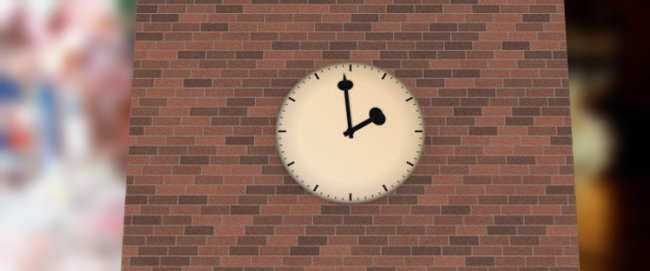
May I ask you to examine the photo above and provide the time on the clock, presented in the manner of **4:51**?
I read **1:59**
